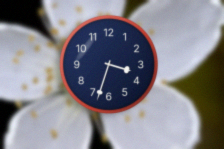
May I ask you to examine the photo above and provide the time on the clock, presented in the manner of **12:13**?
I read **3:33**
